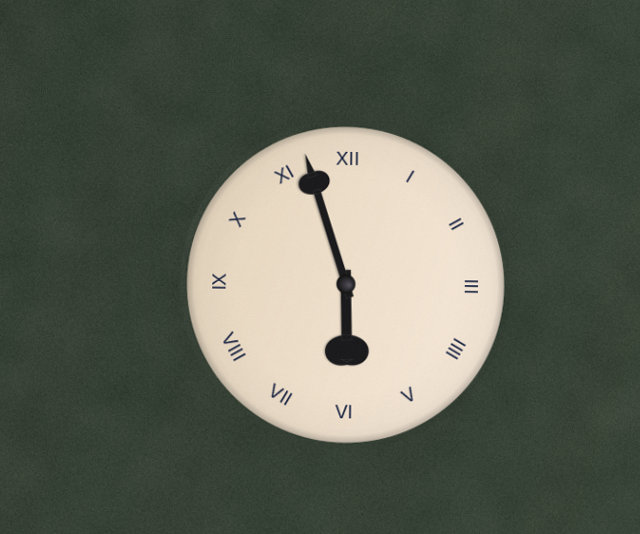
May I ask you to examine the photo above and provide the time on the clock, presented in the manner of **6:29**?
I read **5:57**
